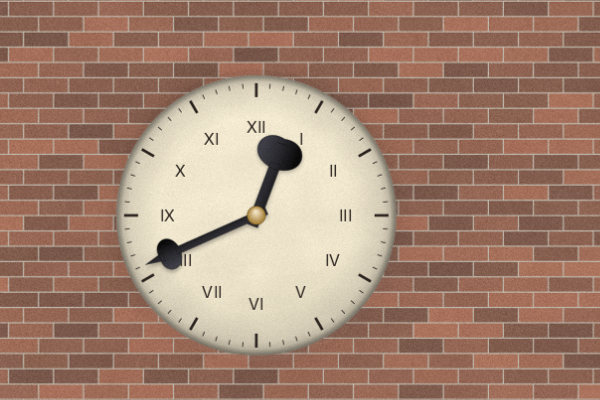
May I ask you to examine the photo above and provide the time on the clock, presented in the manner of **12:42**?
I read **12:41**
